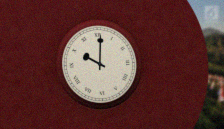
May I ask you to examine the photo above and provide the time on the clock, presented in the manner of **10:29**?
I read **10:01**
